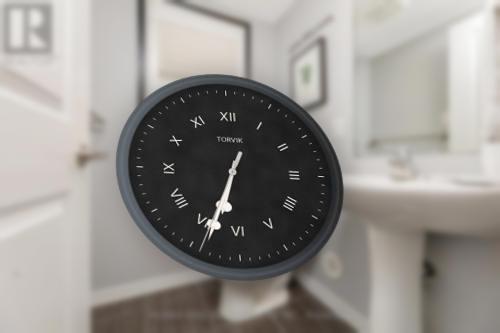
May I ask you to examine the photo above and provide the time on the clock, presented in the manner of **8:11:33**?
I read **6:33:34**
